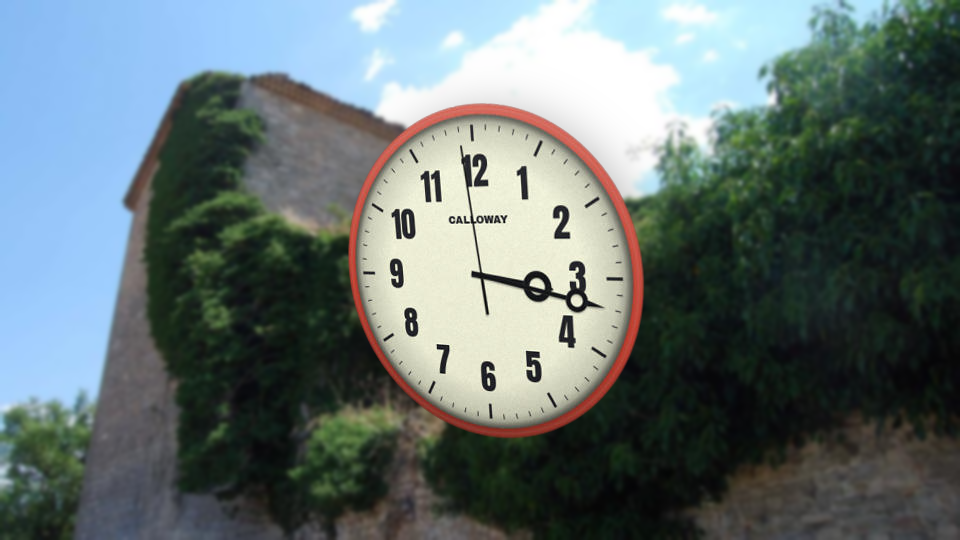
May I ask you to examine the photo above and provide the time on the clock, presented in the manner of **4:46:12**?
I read **3:16:59**
